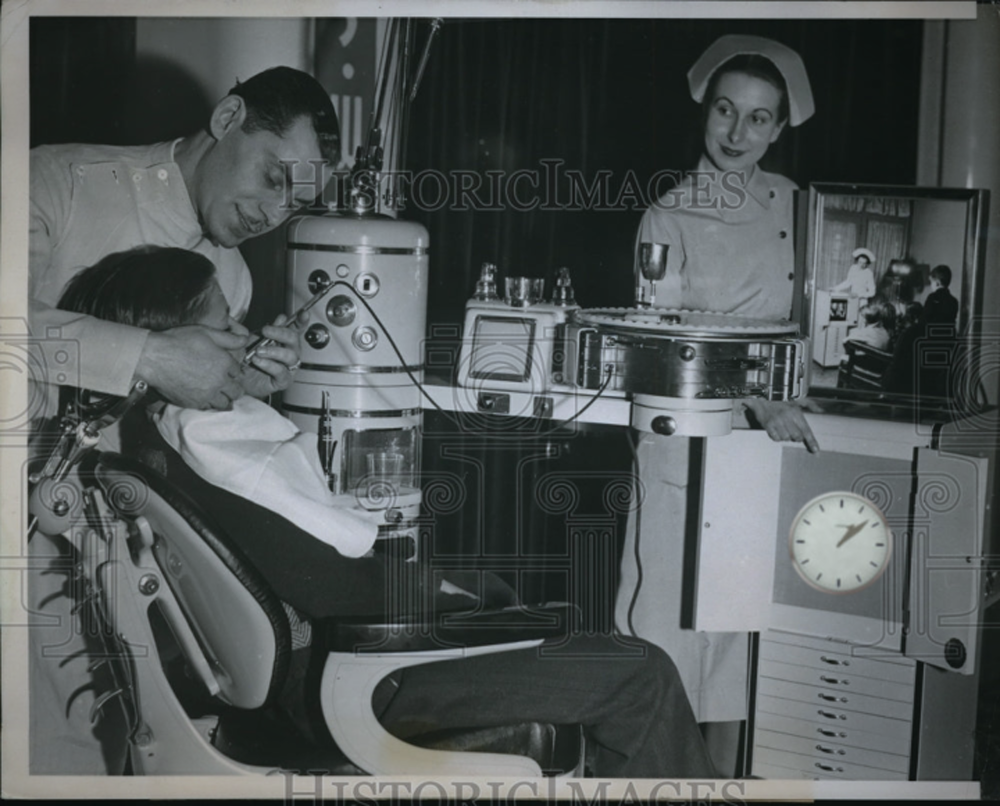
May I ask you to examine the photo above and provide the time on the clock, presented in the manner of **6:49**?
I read **1:08**
